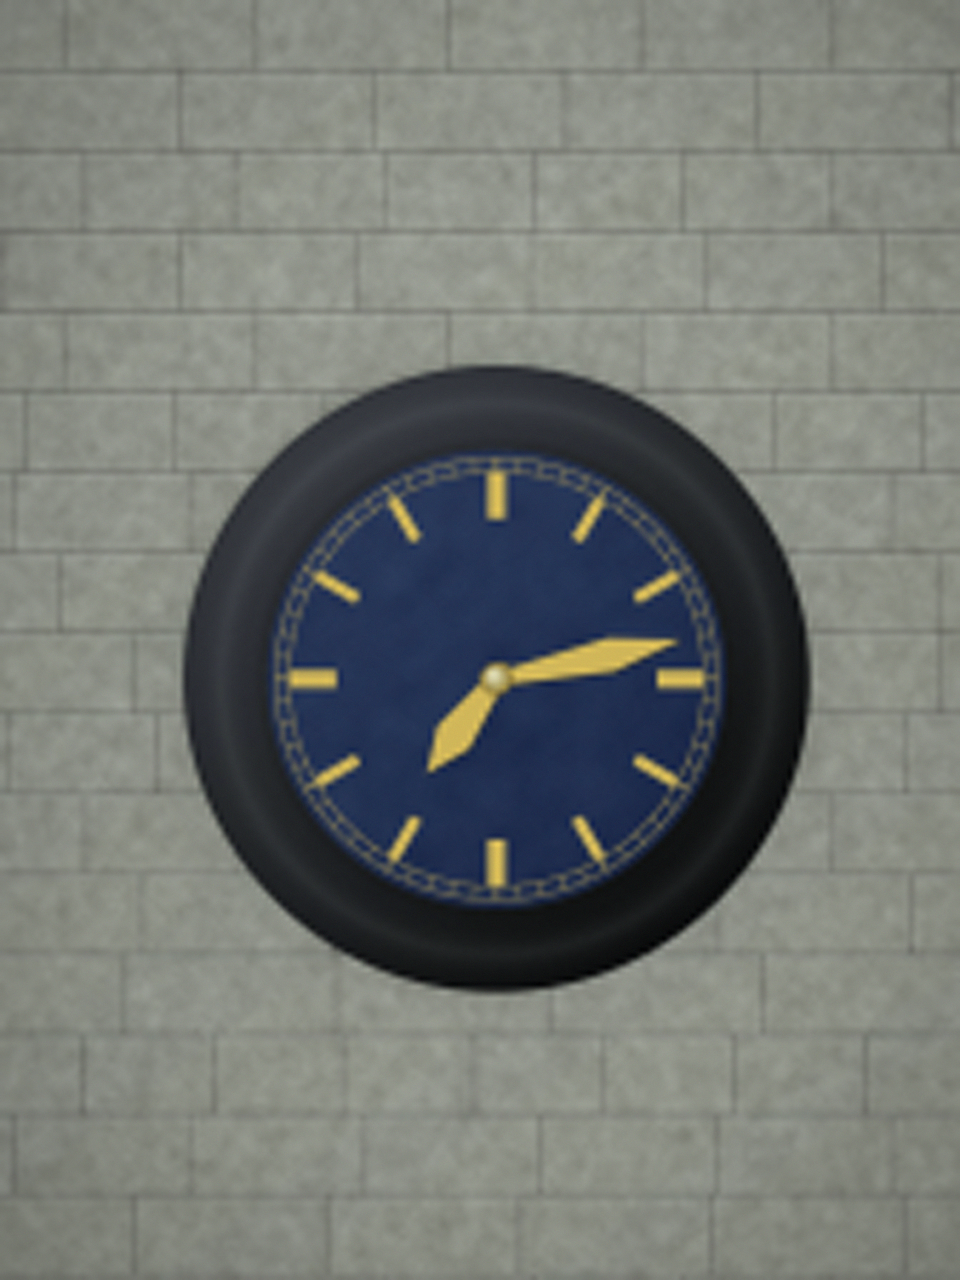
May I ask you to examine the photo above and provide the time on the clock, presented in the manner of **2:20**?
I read **7:13**
